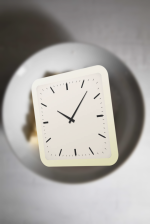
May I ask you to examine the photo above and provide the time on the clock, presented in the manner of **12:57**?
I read **10:07**
